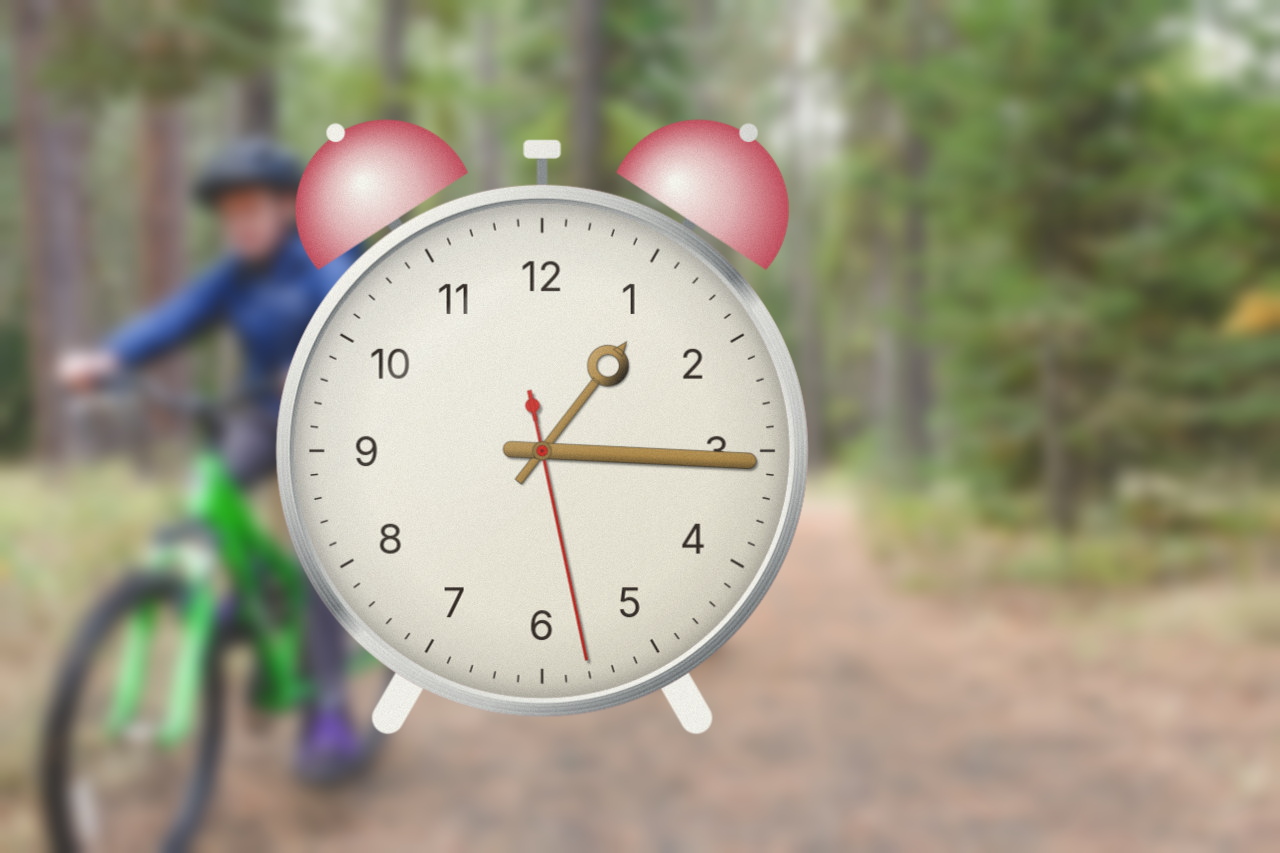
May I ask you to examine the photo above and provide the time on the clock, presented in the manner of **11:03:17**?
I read **1:15:28**
